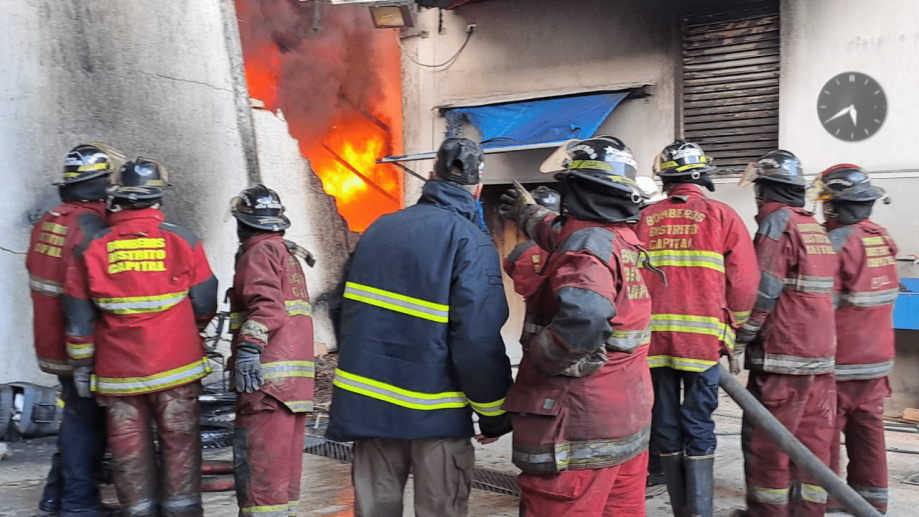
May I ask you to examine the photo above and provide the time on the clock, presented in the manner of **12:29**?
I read **5:40**
